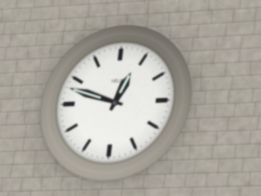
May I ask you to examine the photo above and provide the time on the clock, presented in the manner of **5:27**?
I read **12:48**
